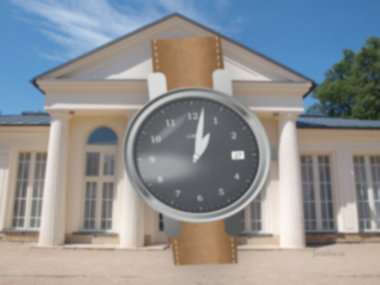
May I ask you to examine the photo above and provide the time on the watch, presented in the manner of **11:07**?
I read **1:02**
